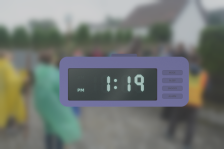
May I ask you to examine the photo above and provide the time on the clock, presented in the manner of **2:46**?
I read **1:19**
